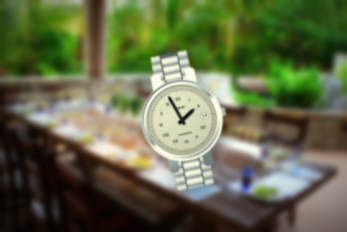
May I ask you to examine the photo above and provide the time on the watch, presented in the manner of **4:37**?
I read **1:57**
